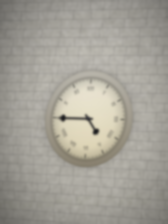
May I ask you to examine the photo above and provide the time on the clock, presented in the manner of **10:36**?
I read **4:45**
